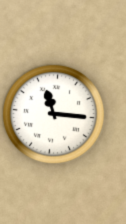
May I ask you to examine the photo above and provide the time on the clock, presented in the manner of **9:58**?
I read **11:15**
